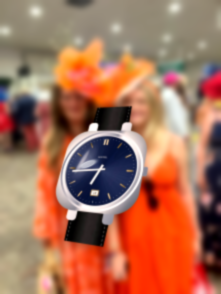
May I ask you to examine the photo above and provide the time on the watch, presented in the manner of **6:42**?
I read **6:44**
